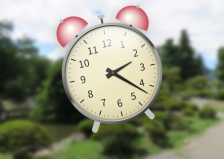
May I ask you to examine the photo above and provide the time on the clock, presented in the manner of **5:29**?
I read **2:22**
